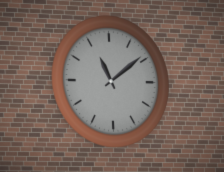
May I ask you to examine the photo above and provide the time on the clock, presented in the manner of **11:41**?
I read **11:09**
